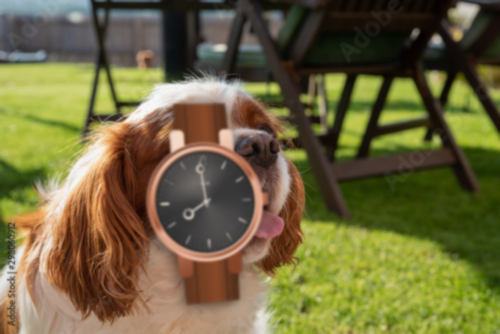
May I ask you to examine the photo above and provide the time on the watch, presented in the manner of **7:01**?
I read **7:59**
